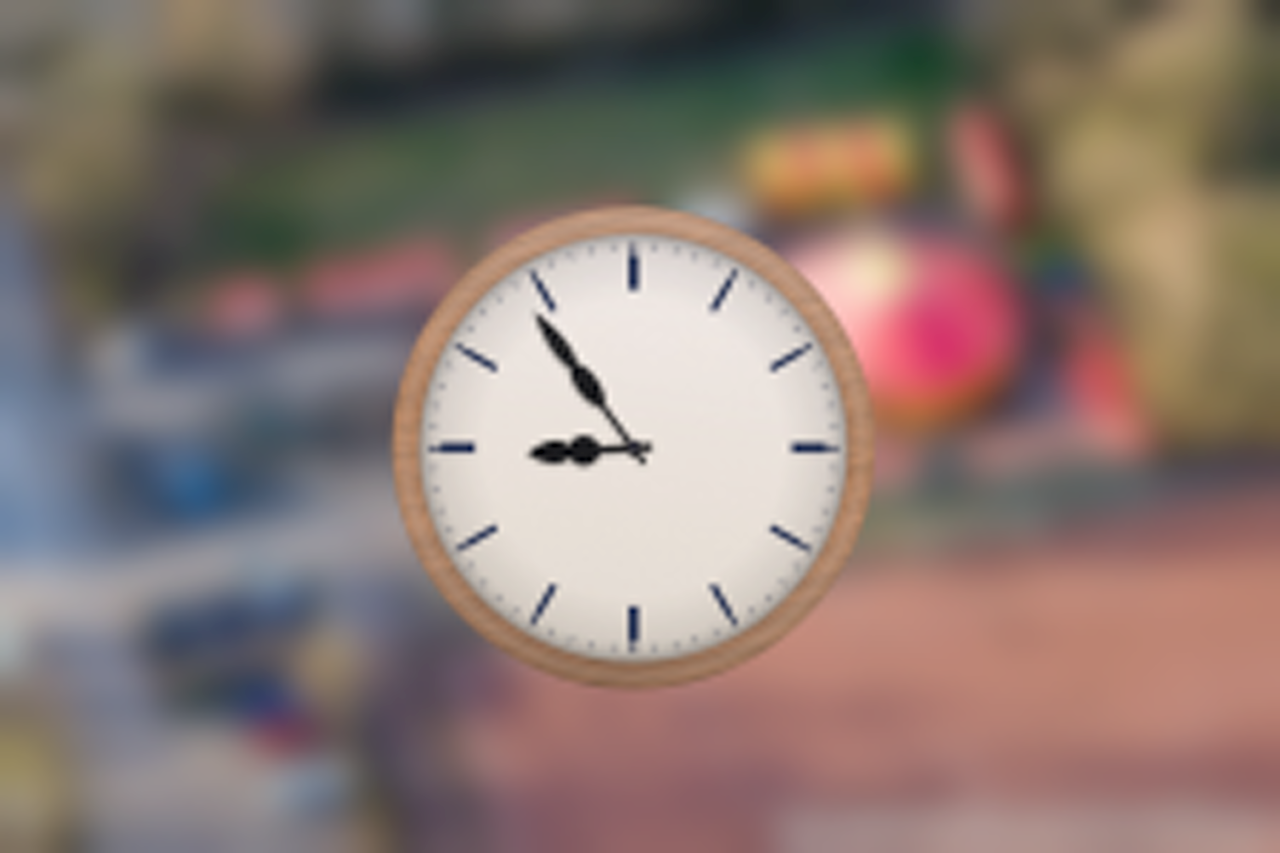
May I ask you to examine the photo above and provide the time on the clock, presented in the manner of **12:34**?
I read **8:54**
